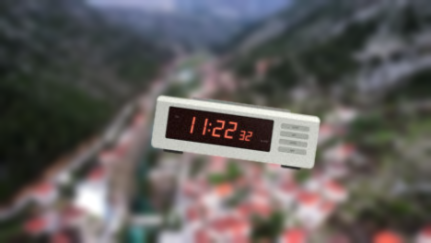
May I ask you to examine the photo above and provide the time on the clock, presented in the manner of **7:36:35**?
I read **11:22:32**
